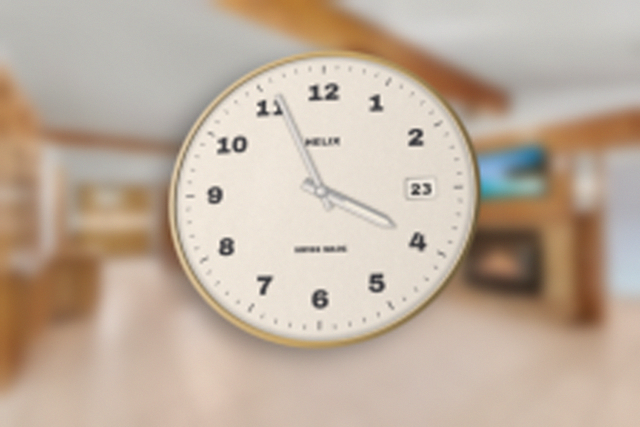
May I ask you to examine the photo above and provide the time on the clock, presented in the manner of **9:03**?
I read **3:56**
